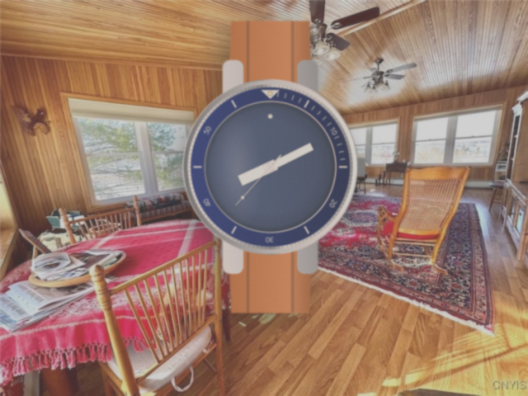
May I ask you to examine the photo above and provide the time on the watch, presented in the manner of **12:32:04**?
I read **8:10:37**
